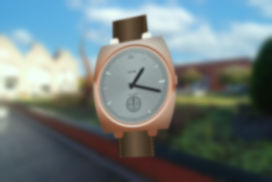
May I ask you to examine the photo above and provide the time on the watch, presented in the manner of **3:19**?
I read **1:18**
